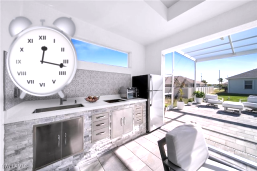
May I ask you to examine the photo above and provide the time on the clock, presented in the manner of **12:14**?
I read **12:17**
